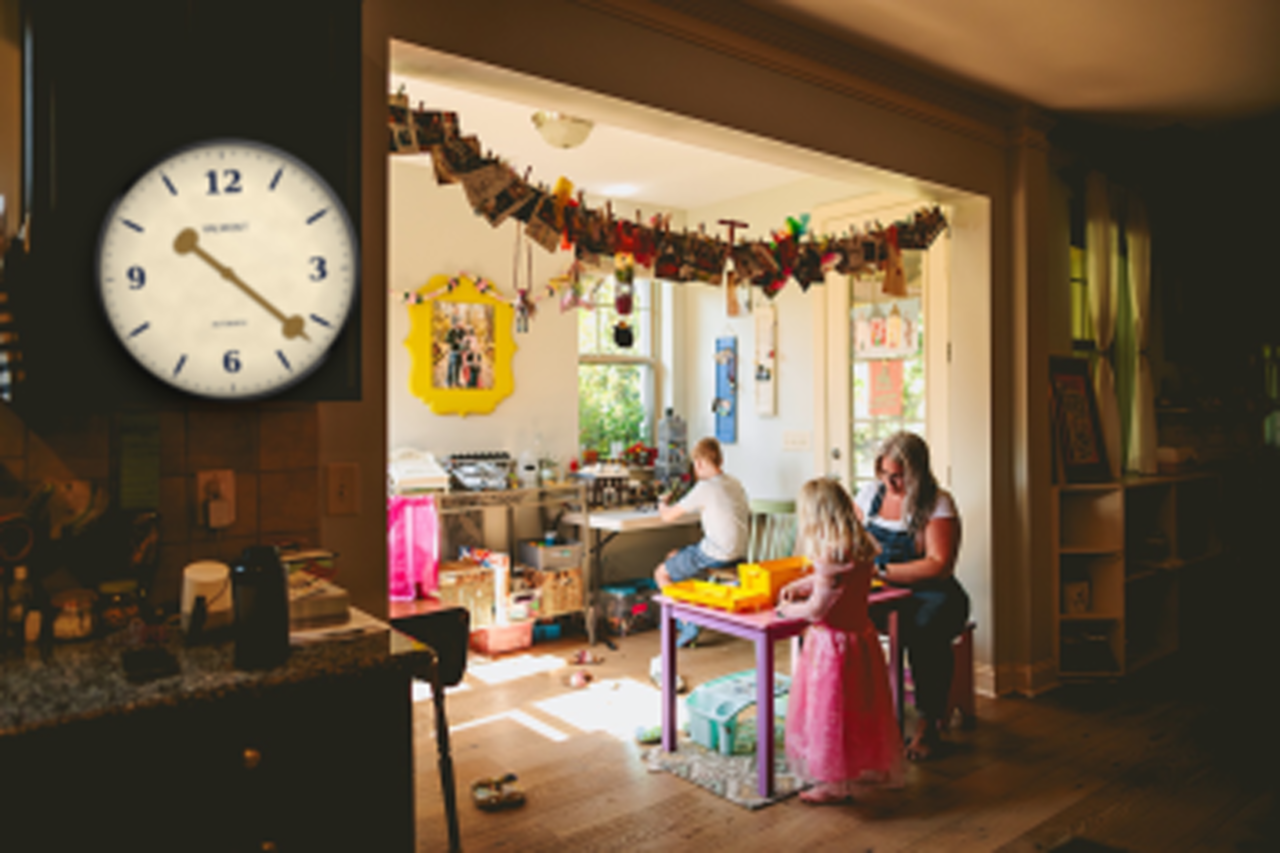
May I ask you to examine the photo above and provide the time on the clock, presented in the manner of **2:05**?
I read **10:22**
